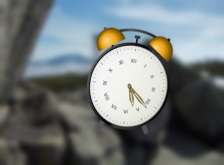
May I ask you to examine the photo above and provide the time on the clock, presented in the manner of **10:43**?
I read **5:22**
